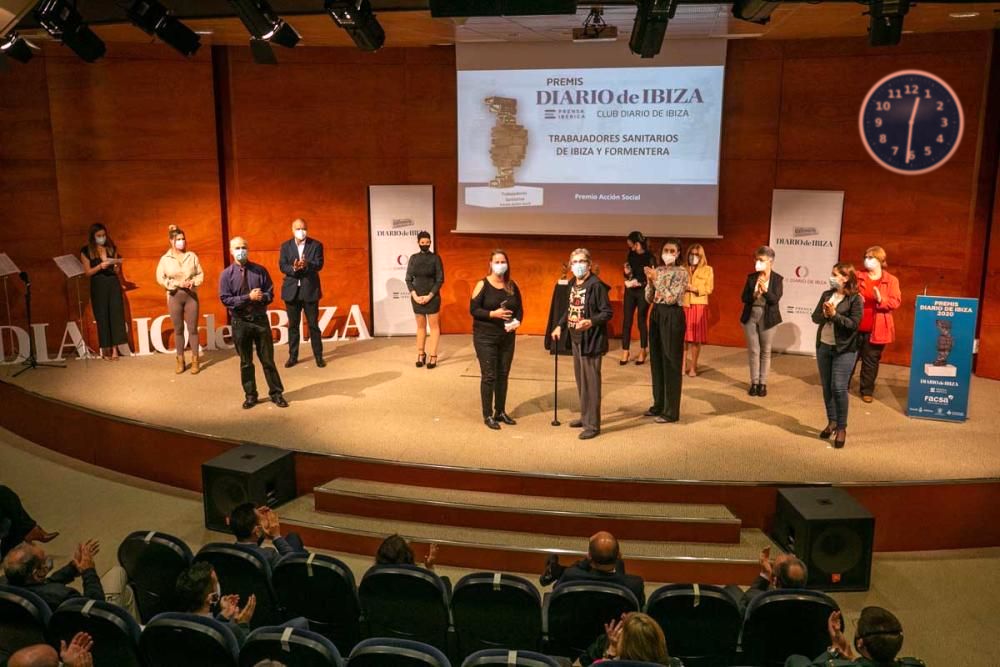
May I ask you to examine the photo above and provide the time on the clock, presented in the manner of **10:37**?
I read **12:31**
